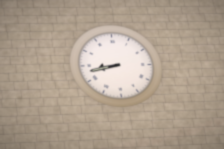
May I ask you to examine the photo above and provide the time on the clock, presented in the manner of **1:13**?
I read **8:43**
